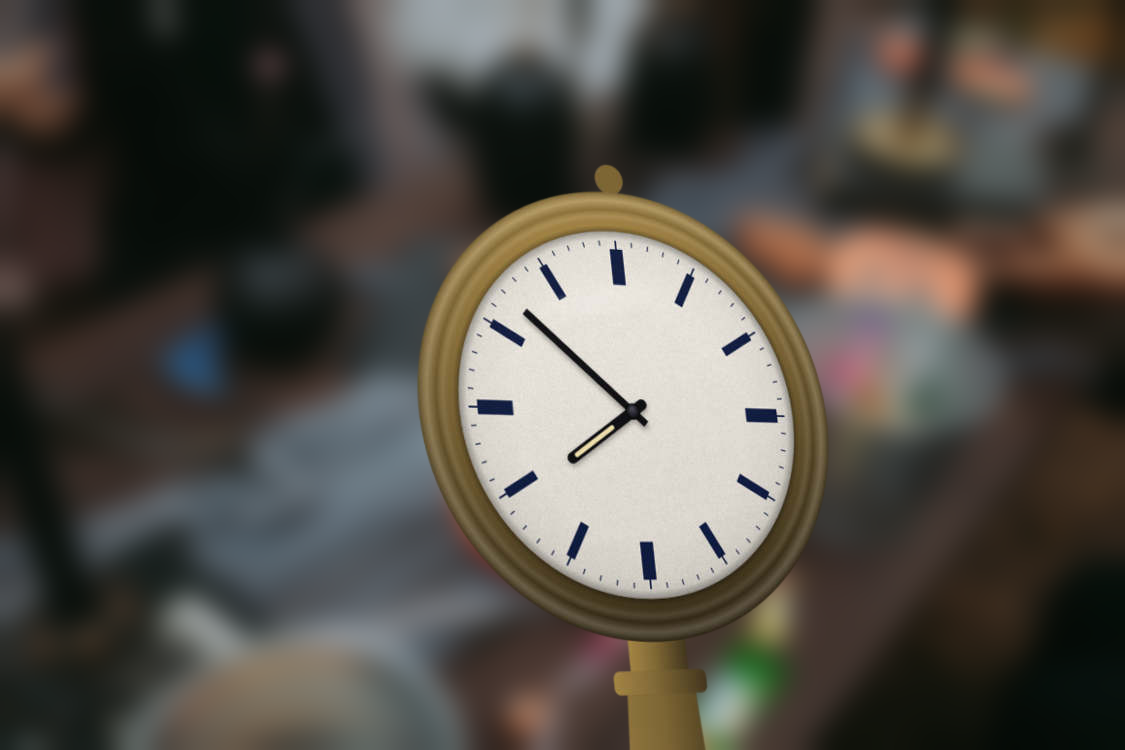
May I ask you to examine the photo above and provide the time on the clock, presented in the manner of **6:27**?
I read **7:52**
